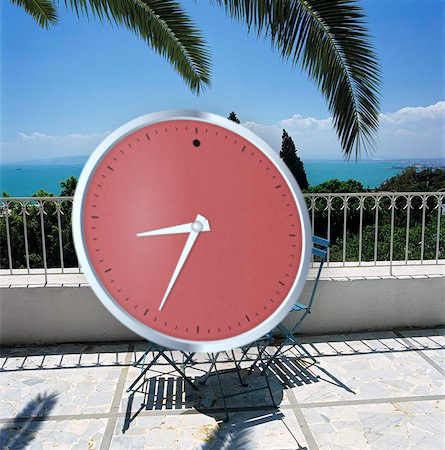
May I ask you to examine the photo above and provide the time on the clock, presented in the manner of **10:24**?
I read **8:34**
